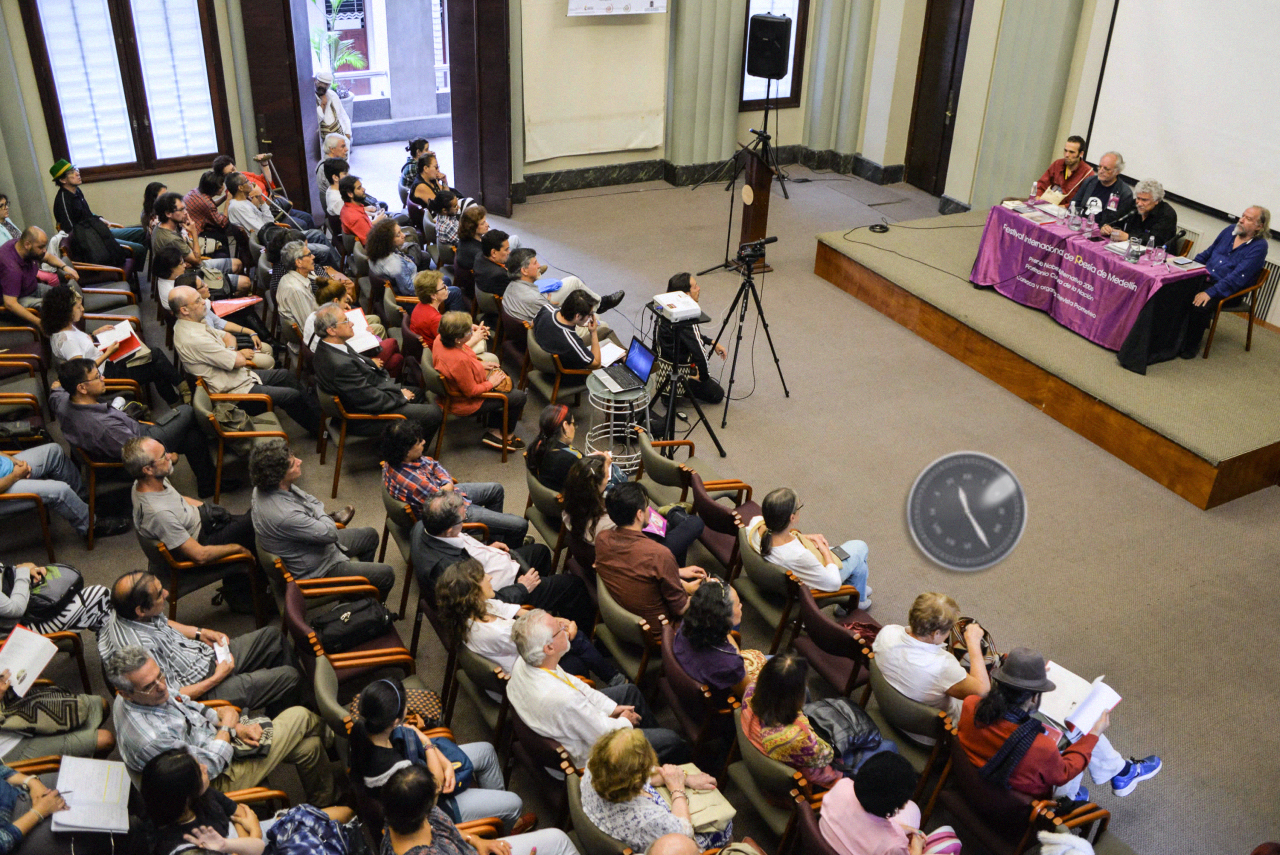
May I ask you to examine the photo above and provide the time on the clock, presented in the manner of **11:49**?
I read **11:25**
